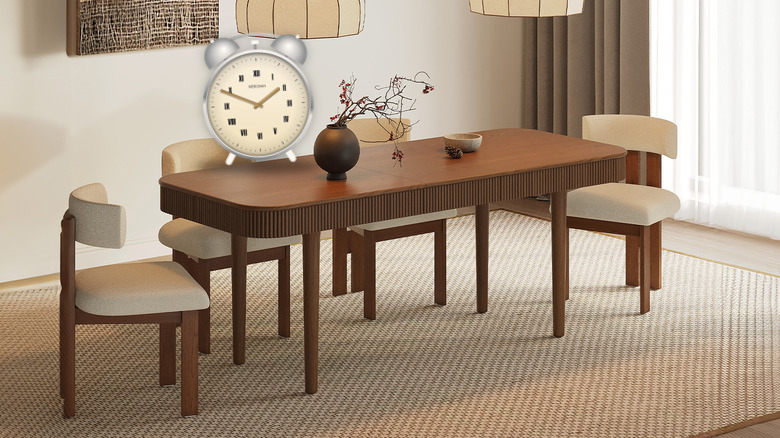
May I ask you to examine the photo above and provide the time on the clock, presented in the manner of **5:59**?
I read **1:49**
